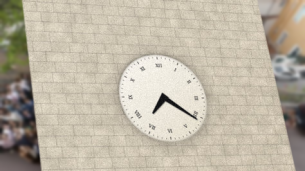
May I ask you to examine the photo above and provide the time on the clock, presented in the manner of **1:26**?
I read **7:21**
